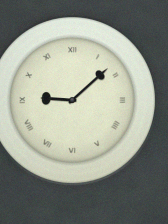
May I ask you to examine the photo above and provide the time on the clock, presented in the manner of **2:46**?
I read **9:08**
